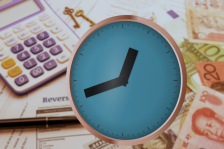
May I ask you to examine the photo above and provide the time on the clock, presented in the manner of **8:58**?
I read **12:42**
